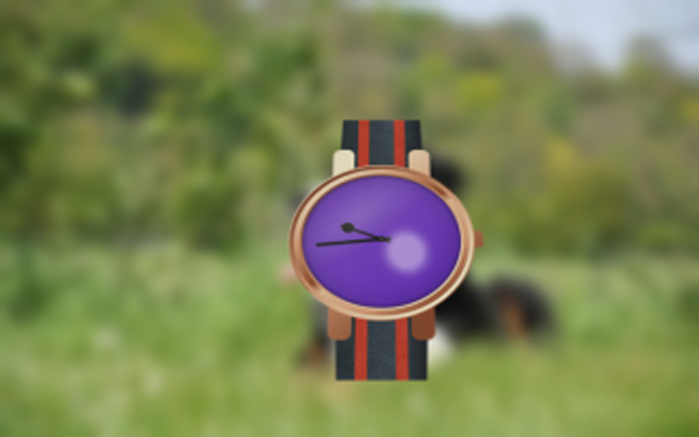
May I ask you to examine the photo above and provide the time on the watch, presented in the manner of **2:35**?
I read **9:44**
